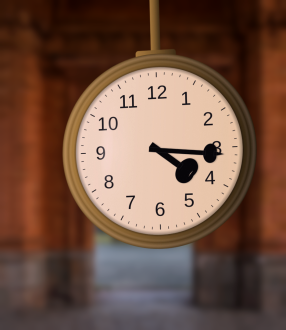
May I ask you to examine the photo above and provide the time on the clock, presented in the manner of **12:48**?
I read **4:16**
